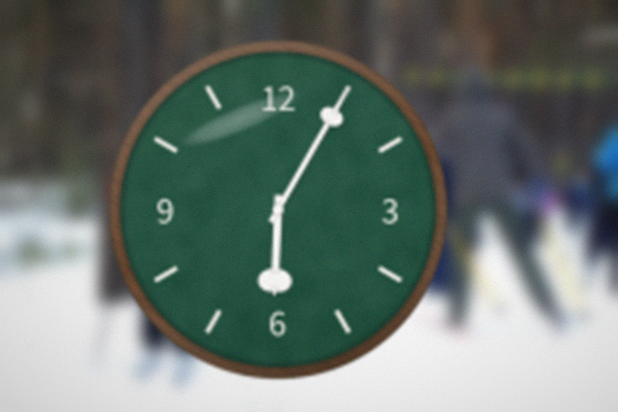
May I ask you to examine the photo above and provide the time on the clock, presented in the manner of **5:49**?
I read **6:05**
